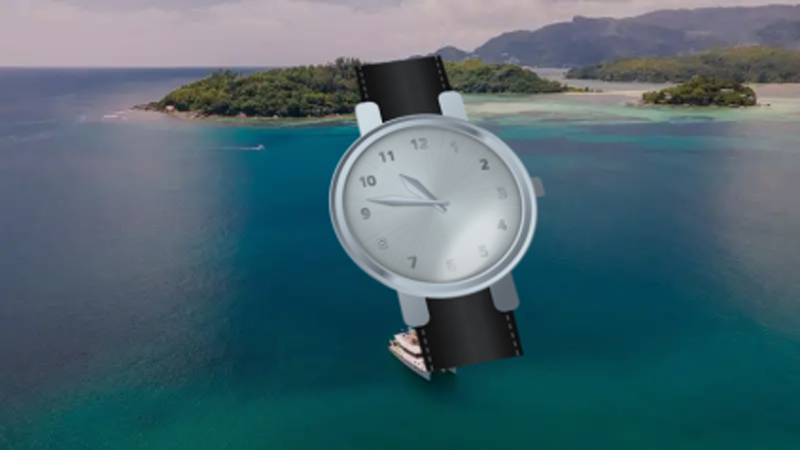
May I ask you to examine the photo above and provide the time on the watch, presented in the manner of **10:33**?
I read **10:47**
